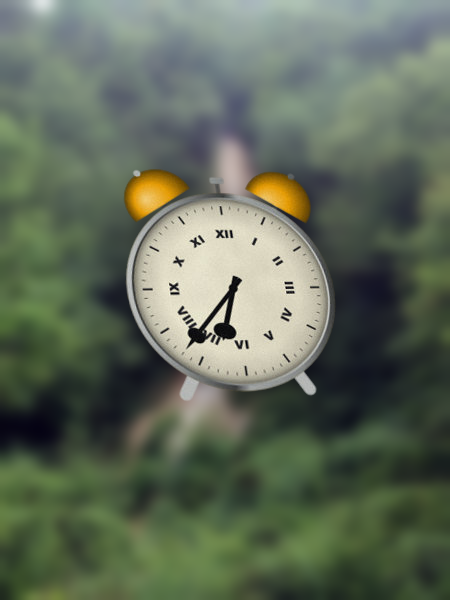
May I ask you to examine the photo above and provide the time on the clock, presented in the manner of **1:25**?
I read **6:37**
